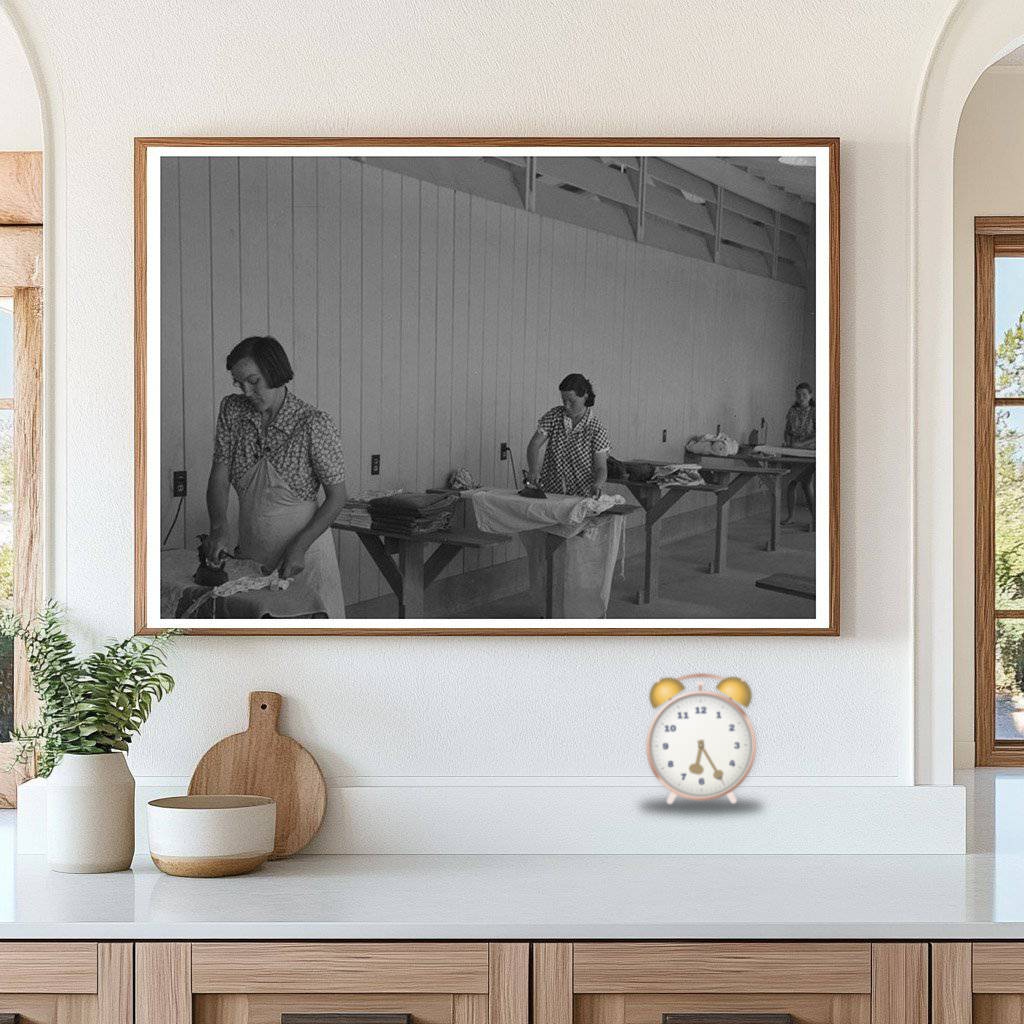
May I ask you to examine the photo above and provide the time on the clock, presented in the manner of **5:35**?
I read **6:25**
